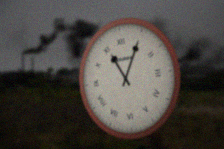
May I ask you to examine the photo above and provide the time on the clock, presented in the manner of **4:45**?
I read **11:05**
